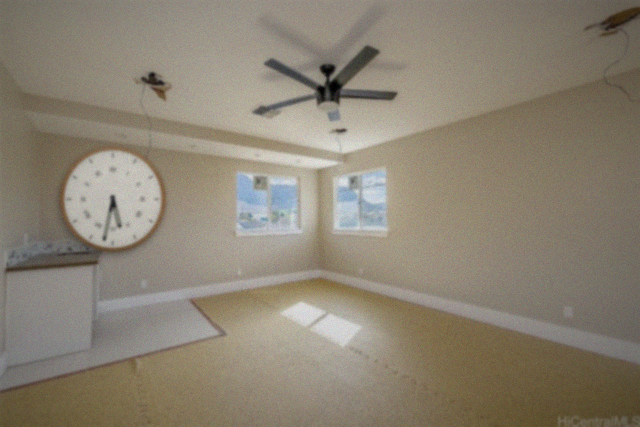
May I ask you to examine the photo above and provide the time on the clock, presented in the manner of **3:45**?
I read **5:32**
